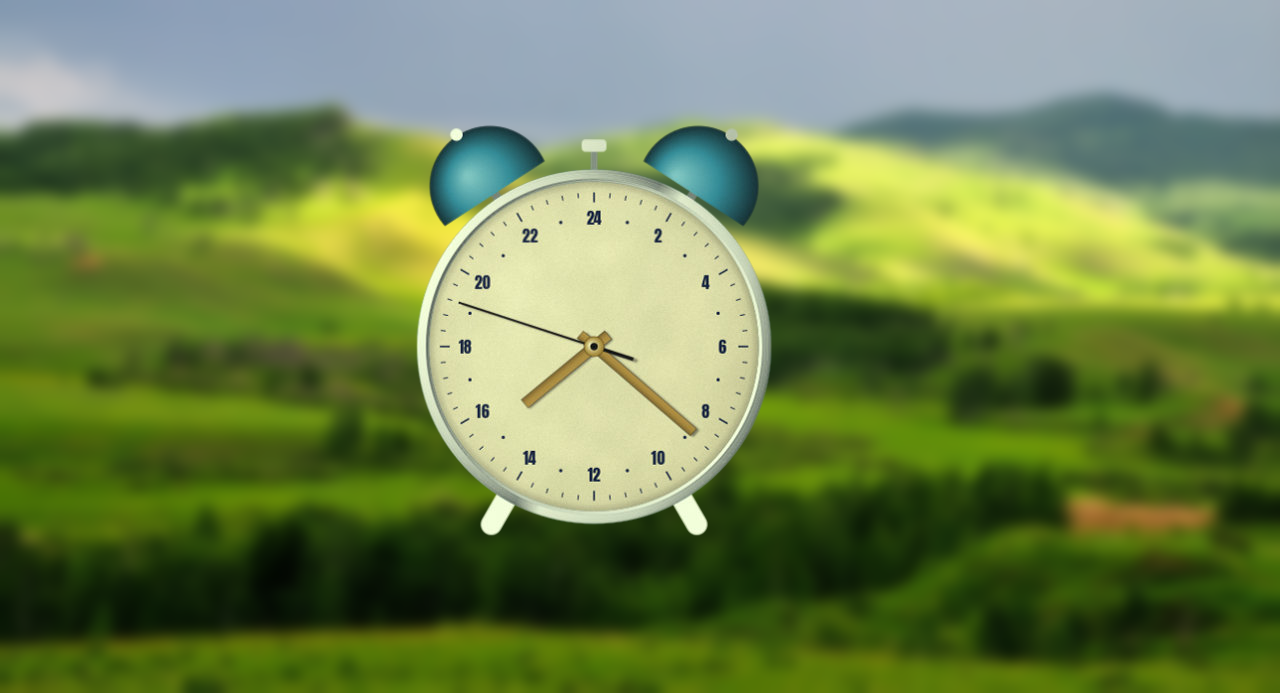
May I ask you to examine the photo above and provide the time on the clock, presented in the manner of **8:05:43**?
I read **15:21:48**
